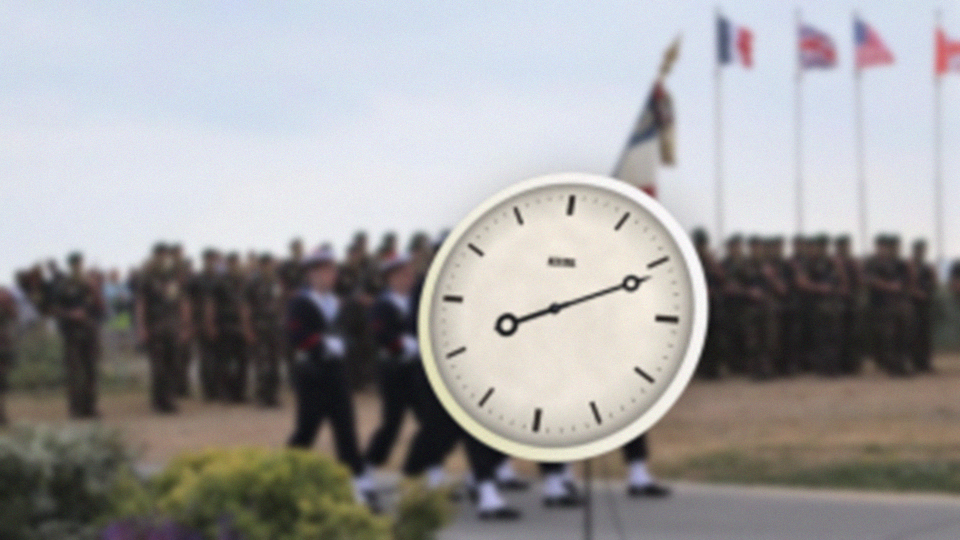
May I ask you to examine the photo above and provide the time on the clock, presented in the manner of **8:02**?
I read **8:11**
